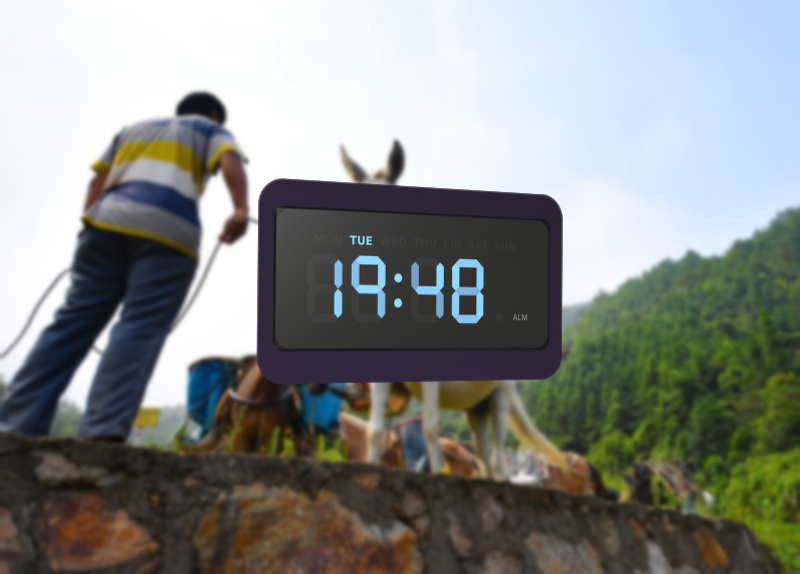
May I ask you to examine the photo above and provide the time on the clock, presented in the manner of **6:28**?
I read **19:48**
